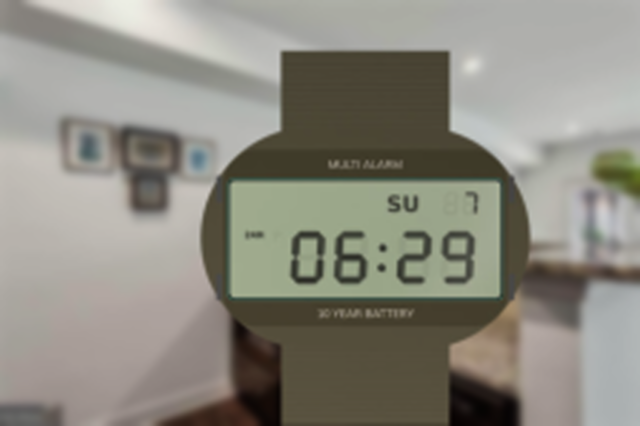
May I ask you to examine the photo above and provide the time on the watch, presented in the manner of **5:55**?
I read **6:29**
